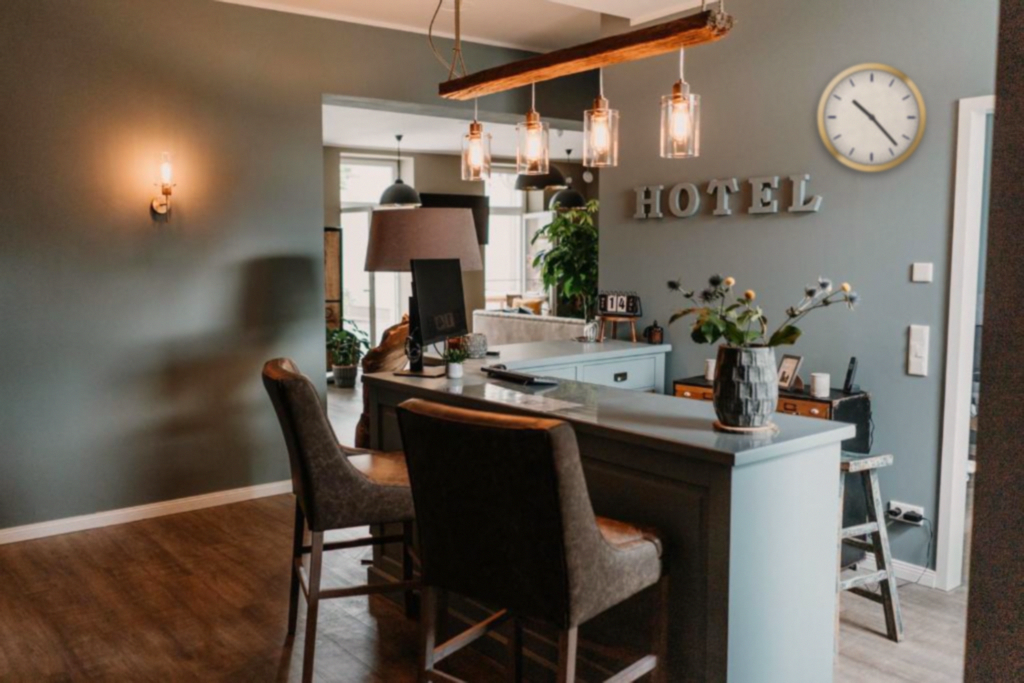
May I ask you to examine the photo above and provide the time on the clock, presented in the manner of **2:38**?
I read **10:23**
